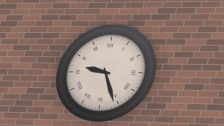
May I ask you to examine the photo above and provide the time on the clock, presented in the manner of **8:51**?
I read **9:26**
